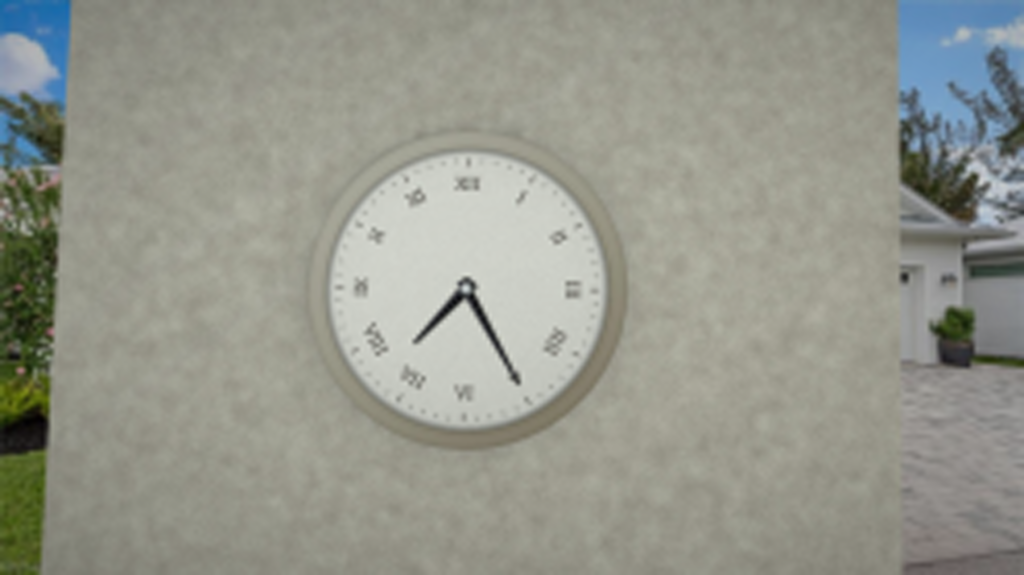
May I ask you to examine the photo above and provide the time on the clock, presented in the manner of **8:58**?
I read **7:25**
